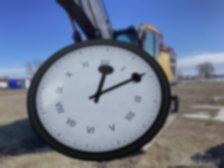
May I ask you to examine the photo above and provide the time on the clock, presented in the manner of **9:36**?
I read **12:09**
